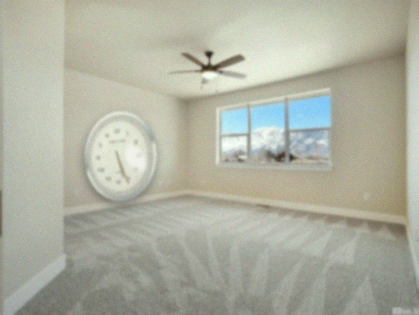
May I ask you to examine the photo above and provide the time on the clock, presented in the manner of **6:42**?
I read **5:26**
